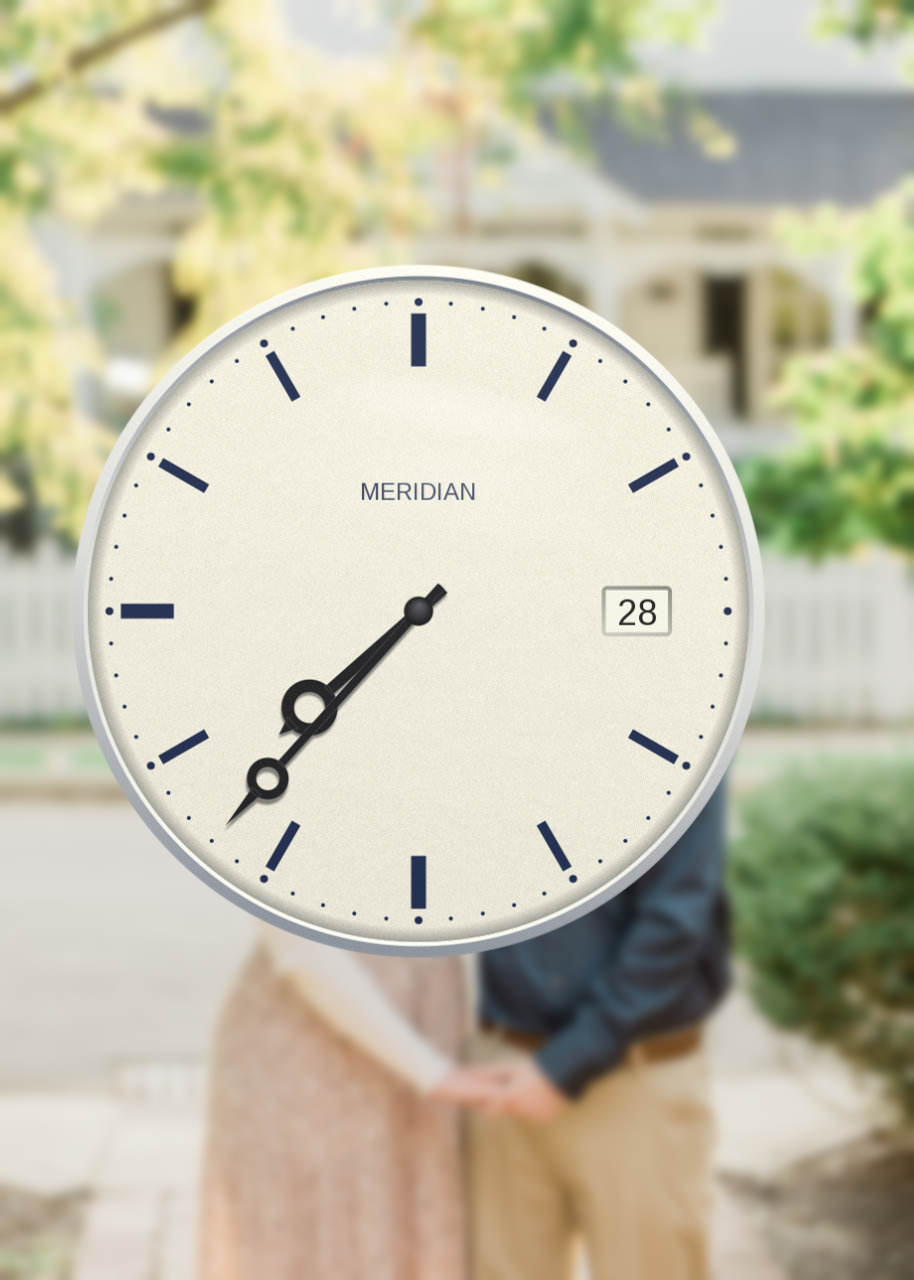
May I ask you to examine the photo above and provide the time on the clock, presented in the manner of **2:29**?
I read **7:37**
